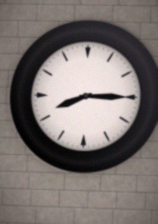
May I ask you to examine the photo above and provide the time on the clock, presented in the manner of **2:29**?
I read **8:15**
